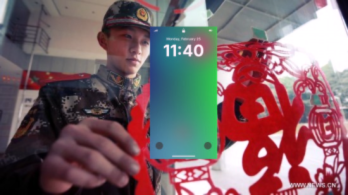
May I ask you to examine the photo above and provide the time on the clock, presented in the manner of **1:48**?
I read **11:40**
